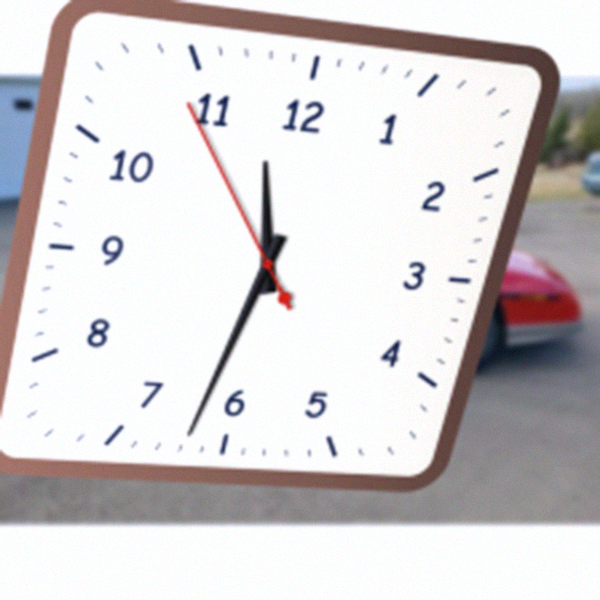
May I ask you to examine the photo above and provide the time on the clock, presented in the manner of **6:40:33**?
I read **11:31:54**
